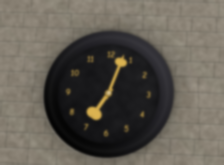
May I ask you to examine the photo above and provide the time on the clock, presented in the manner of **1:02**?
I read **7:03**
